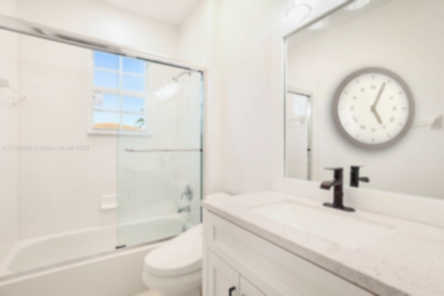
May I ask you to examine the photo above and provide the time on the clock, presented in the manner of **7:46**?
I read **5:04**
